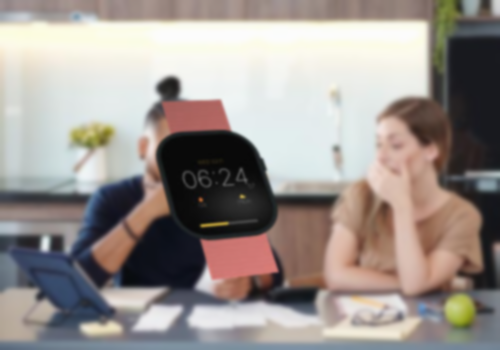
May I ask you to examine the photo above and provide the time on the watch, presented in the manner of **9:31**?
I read **6:24**
